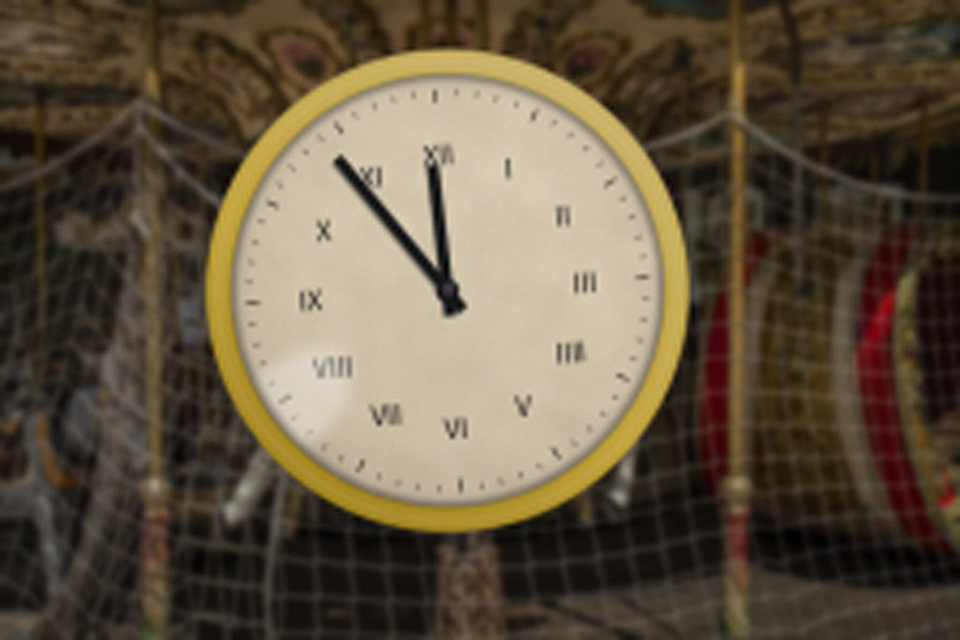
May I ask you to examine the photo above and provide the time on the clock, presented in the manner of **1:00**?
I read **11:54**
